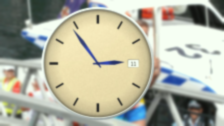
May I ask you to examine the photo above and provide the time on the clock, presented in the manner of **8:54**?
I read **2:54**
